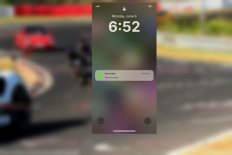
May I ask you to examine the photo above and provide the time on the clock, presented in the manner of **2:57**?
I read **6:52**
